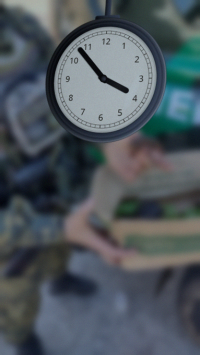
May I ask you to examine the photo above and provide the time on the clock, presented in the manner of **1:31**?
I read **3:53**
